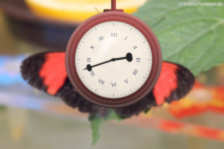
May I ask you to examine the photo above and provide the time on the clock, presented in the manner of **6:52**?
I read **2:42**
